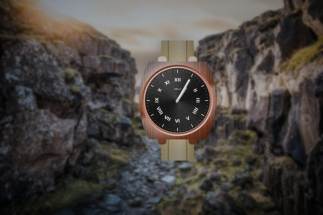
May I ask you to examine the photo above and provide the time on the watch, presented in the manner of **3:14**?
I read **1:05**
